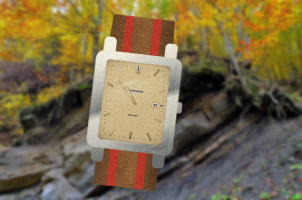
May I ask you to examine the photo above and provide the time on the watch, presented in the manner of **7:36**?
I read **10:53**
